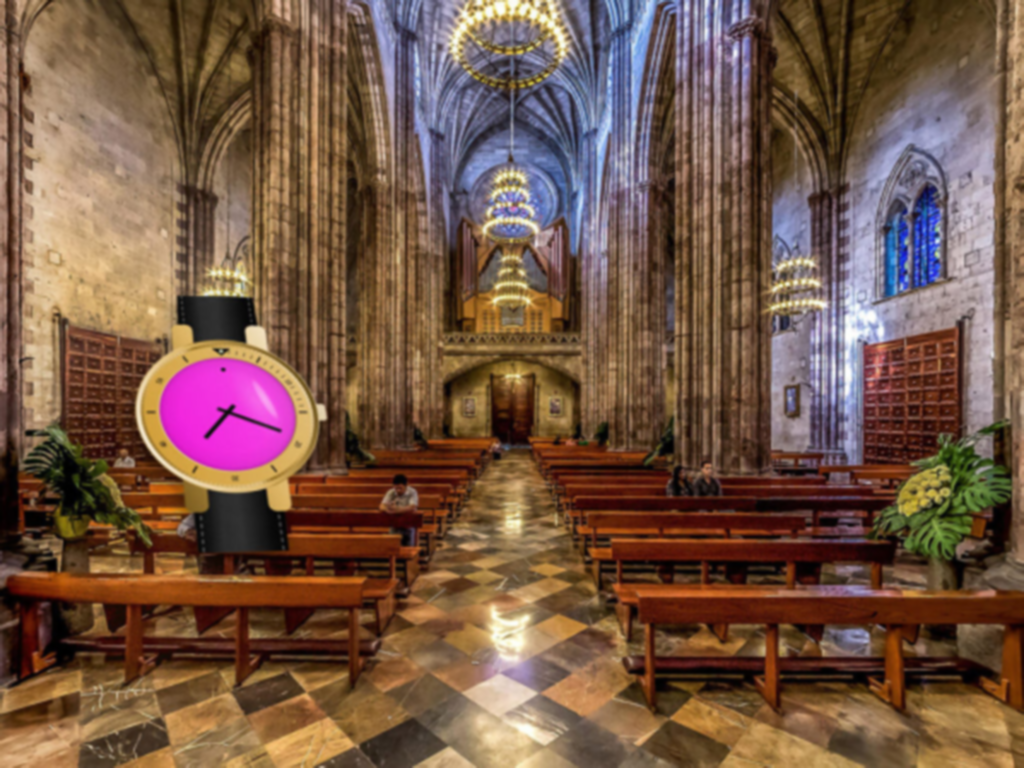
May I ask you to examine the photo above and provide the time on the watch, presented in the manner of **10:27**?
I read **7:19**
